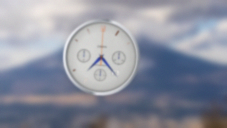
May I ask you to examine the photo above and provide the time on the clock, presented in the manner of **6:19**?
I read **7:23**
